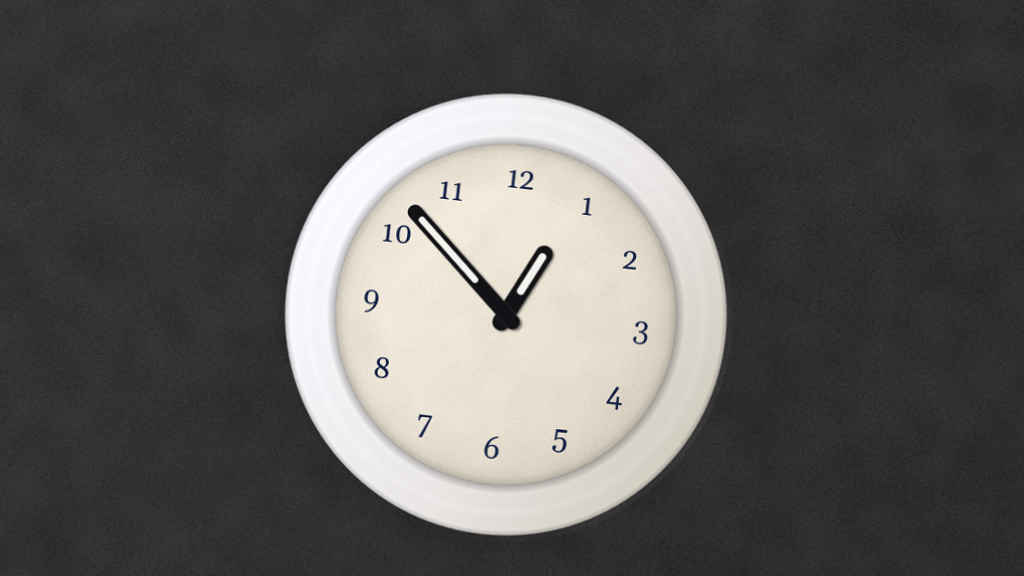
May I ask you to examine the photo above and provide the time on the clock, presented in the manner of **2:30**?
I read **12:52**
